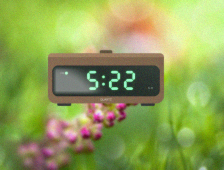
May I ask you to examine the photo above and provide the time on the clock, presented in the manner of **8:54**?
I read **5:22**
